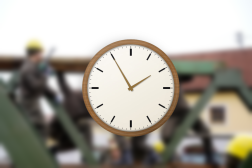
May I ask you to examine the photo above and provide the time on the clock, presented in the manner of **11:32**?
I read **1:55**
